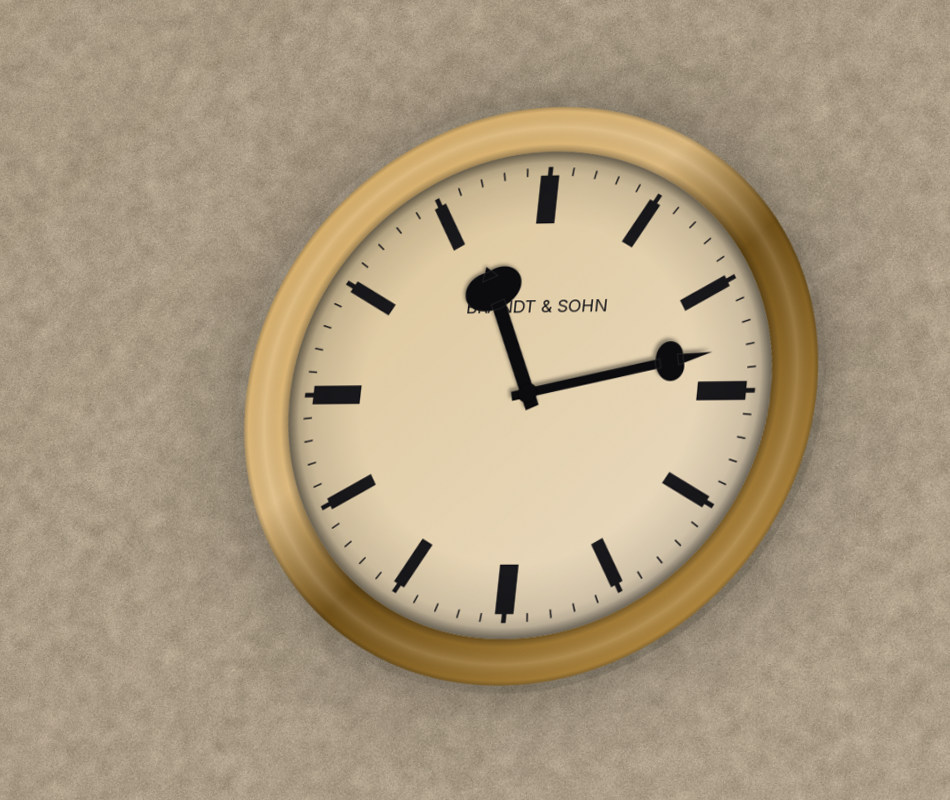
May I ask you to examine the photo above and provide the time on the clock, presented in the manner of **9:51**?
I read **11:13**
